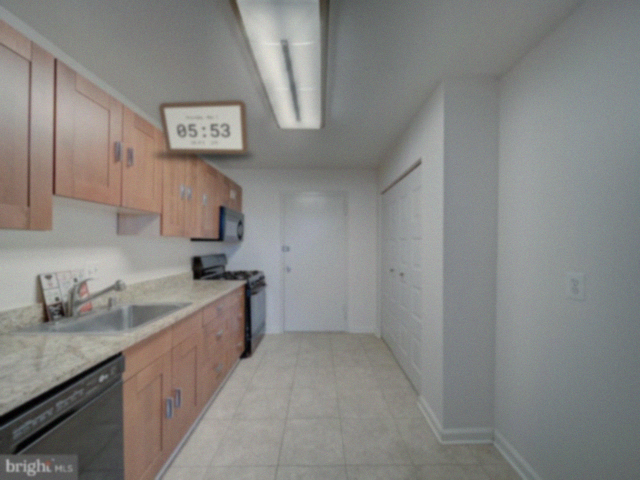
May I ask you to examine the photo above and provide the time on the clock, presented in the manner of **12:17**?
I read **5:53**
